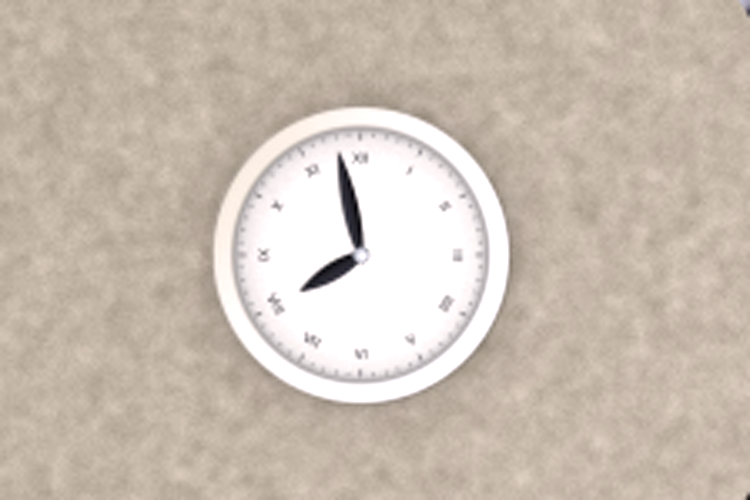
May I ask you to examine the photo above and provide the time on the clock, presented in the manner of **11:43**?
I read **7:58**
